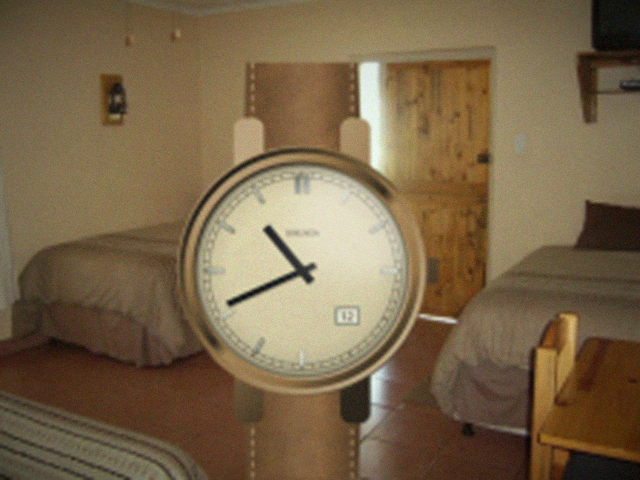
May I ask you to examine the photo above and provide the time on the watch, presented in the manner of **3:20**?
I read **10:41**
